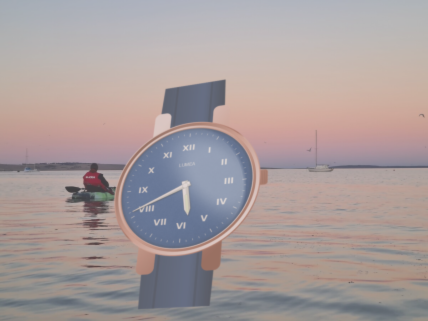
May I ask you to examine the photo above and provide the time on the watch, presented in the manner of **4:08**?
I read **5:41**
